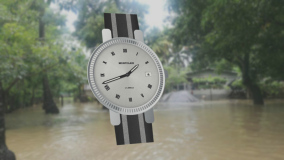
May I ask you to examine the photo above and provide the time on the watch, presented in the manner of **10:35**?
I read **1:42**
